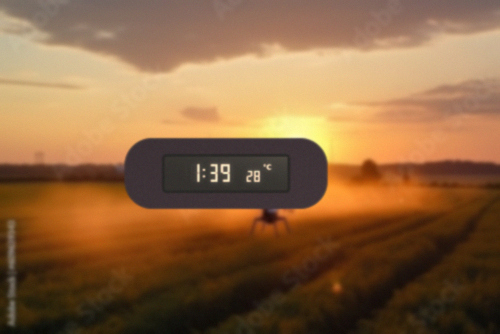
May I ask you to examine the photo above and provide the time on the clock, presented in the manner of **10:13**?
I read **1:39**
